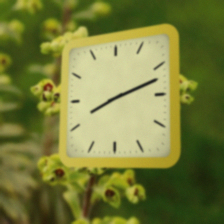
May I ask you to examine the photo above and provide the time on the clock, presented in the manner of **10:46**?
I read **8:12**
